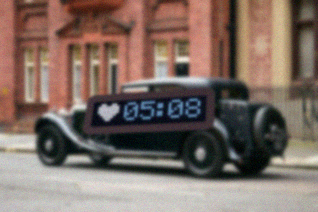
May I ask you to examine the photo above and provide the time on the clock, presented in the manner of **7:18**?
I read **5:08**
